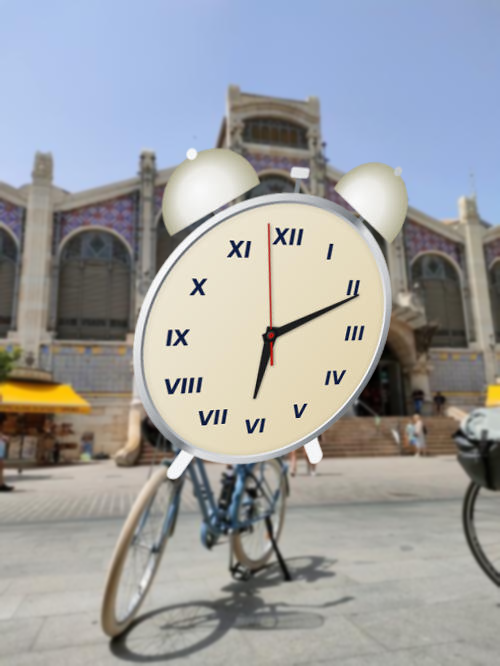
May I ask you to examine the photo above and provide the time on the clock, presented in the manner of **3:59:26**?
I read **6:10:58**
